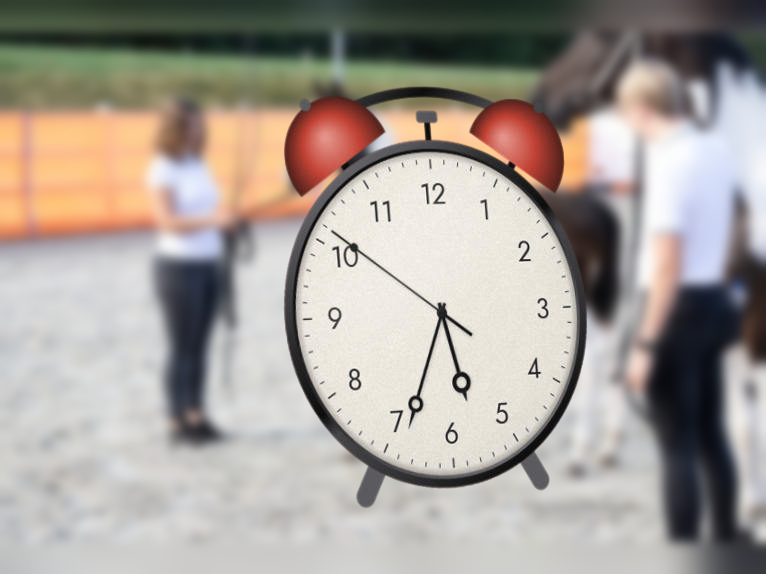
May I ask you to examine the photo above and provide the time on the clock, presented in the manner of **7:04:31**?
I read **5:33:51**
